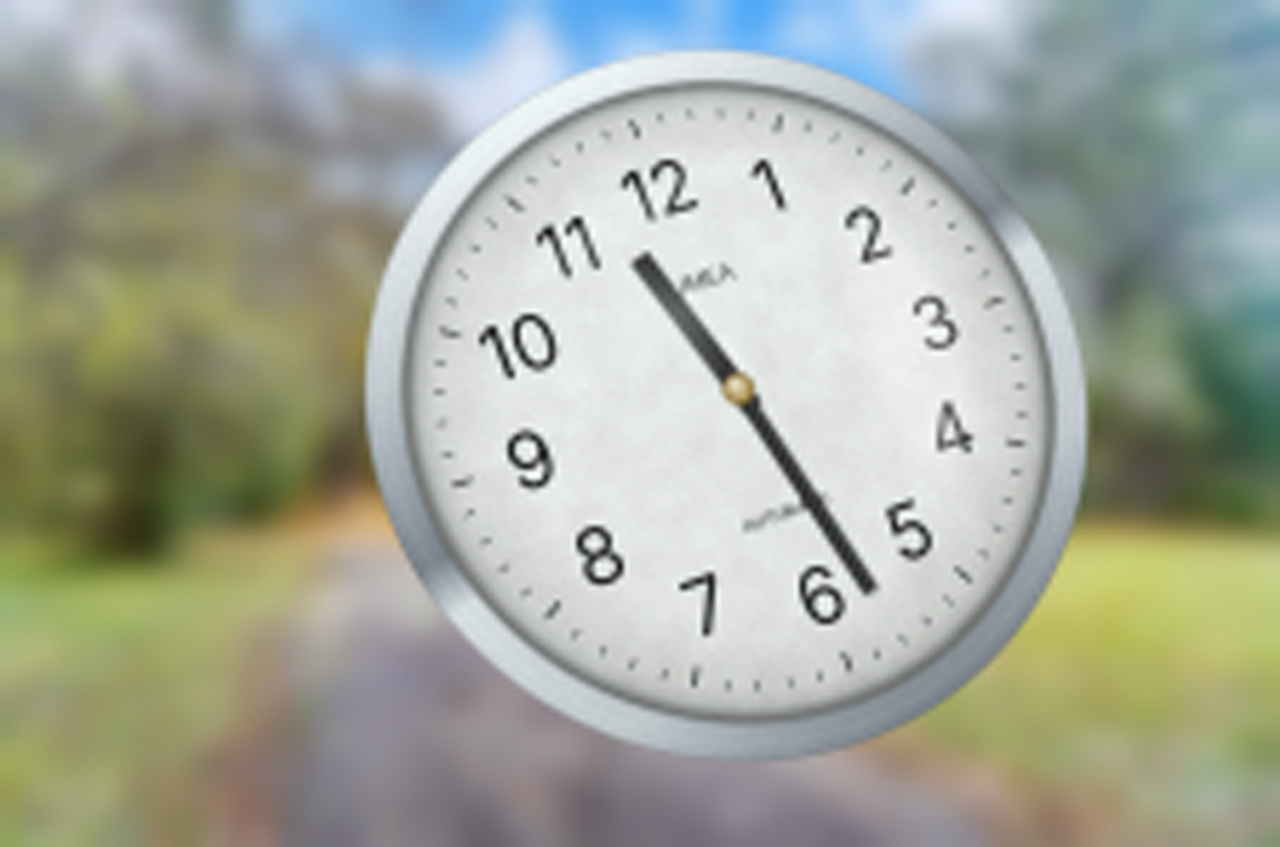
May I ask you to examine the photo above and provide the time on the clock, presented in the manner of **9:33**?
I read **11:28**
